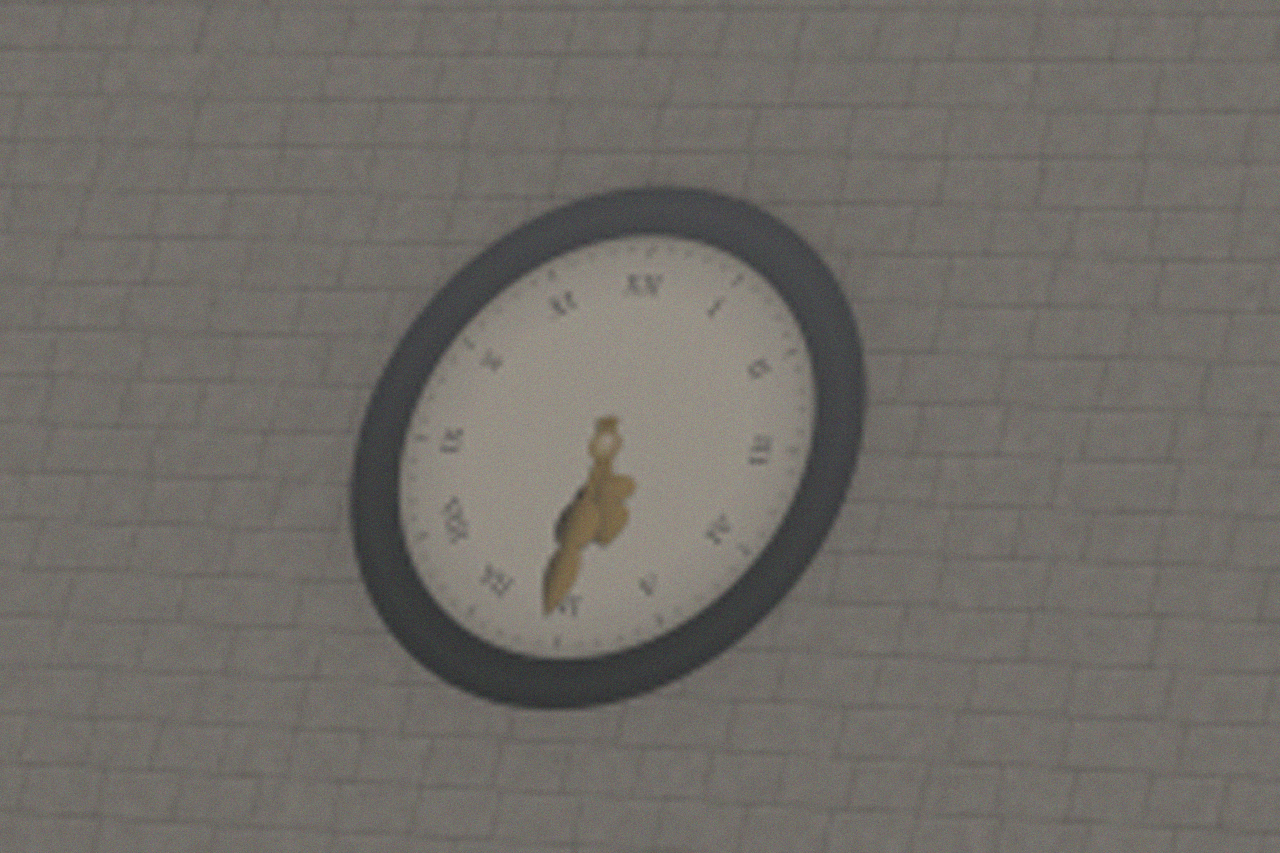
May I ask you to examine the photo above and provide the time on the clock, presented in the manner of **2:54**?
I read **5:31**
